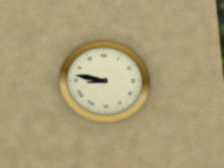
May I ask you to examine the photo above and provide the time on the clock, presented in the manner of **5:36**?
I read **8:47**
